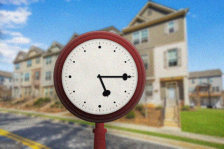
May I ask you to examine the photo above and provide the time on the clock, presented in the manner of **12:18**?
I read **5:15**
